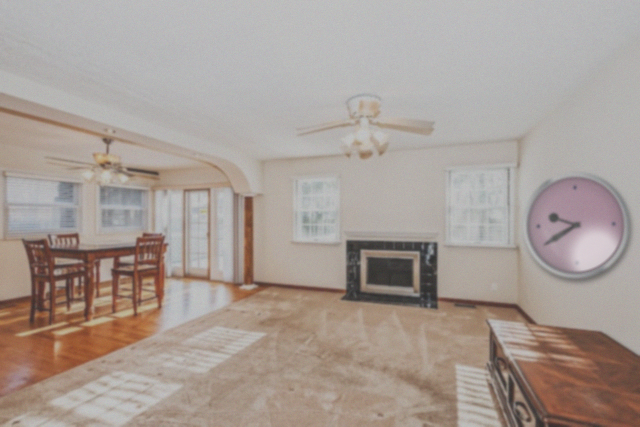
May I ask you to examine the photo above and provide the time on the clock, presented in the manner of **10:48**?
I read **9:40**
